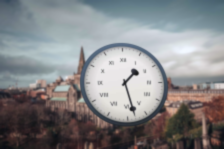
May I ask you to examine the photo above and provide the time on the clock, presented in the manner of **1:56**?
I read **1:28**
